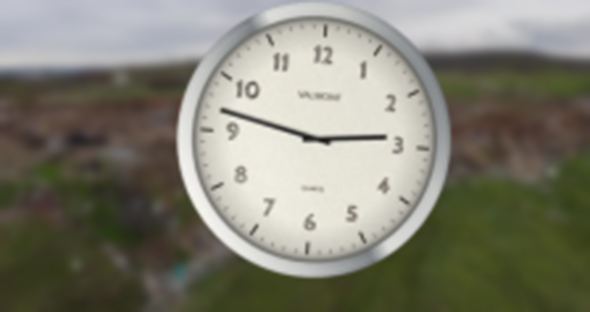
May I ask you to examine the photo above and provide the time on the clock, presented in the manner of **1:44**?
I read **2:47**
